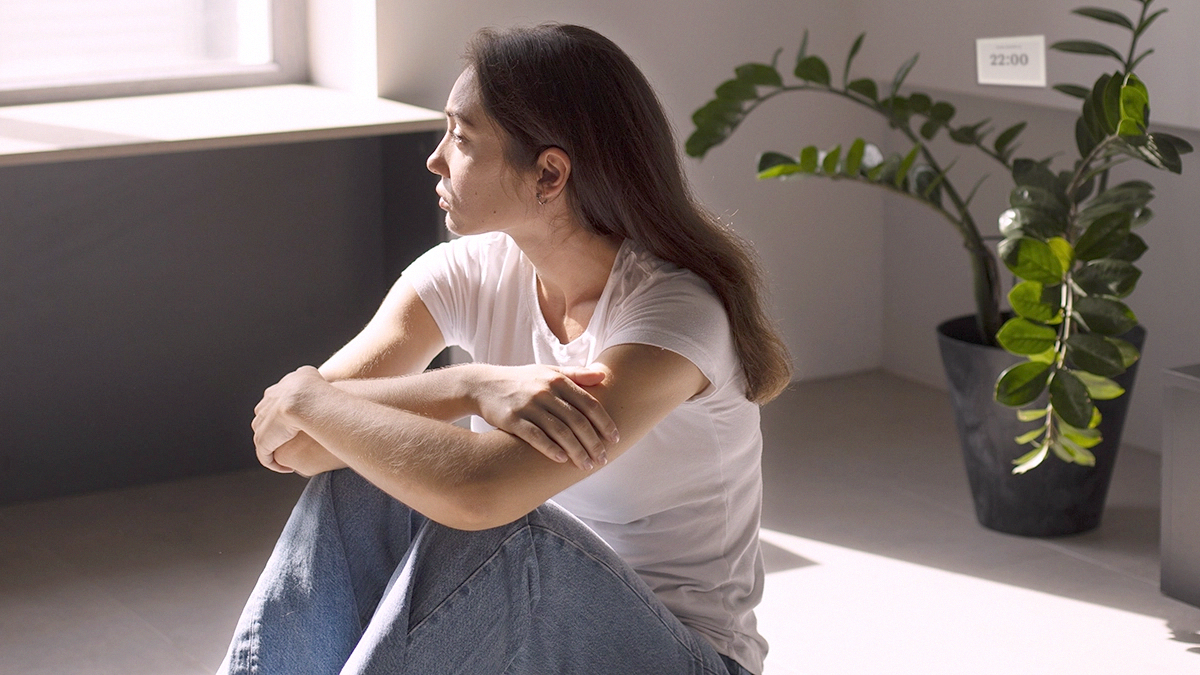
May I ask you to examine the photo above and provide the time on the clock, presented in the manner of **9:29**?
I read **22:00**
